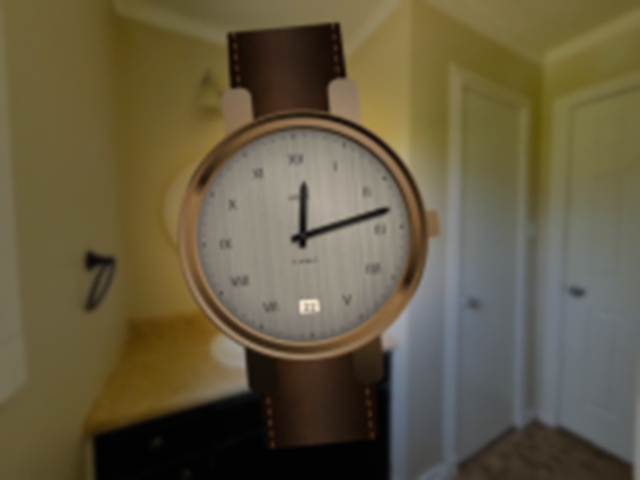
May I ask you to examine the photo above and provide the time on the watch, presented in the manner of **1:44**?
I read **12:13**
